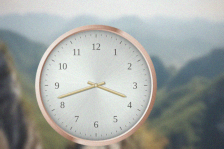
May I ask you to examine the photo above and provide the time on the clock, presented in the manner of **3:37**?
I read **3:42**
